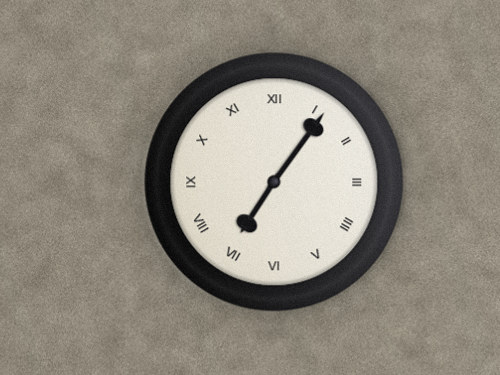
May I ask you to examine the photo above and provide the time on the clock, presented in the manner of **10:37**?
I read **7:06**
